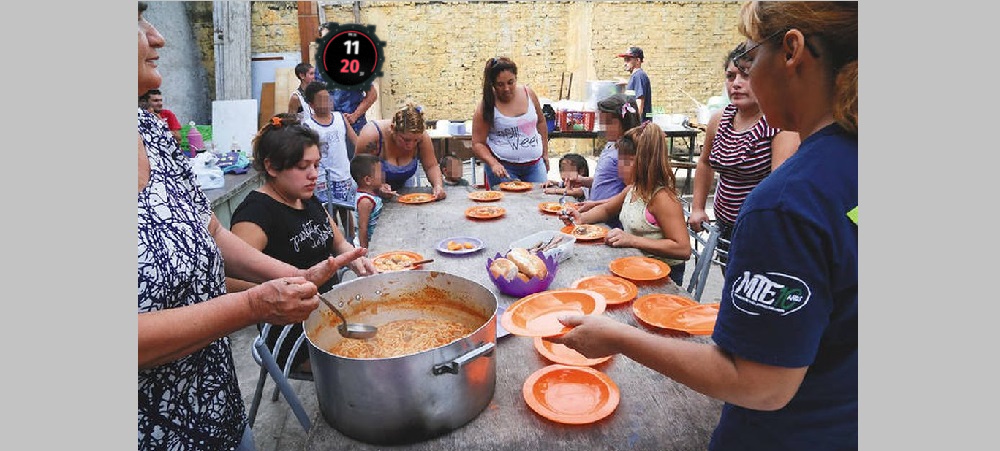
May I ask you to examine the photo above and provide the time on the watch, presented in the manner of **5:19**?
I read **11:20**
